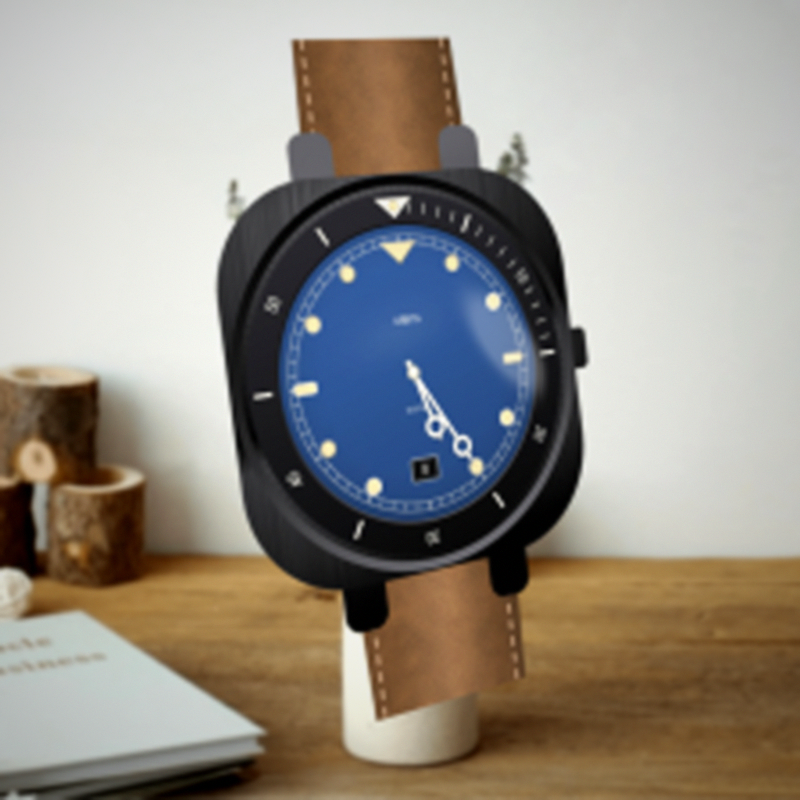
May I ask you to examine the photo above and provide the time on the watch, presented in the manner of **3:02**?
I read **5:25**
